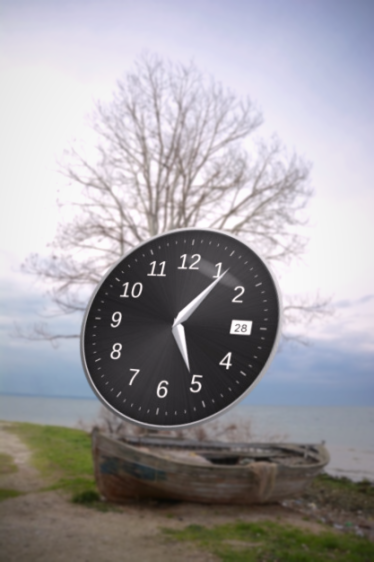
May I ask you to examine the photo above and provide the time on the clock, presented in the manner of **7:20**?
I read **5:06**
